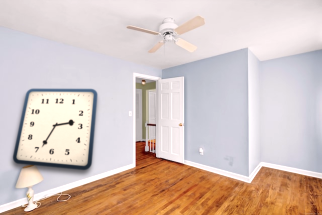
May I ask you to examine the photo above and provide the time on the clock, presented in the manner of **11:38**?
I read **2:34**
